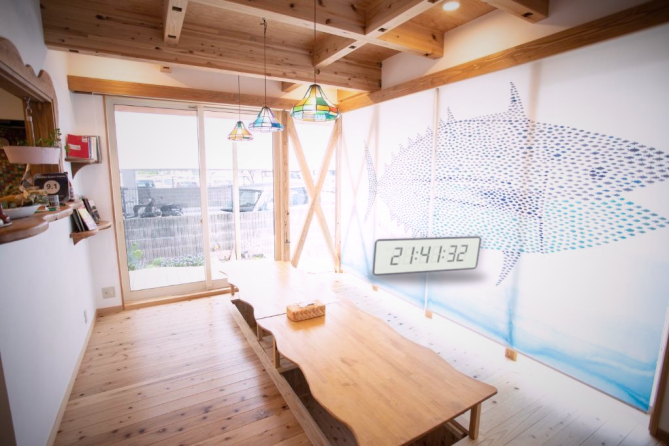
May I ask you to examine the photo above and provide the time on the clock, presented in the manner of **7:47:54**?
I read **21:41:32**
